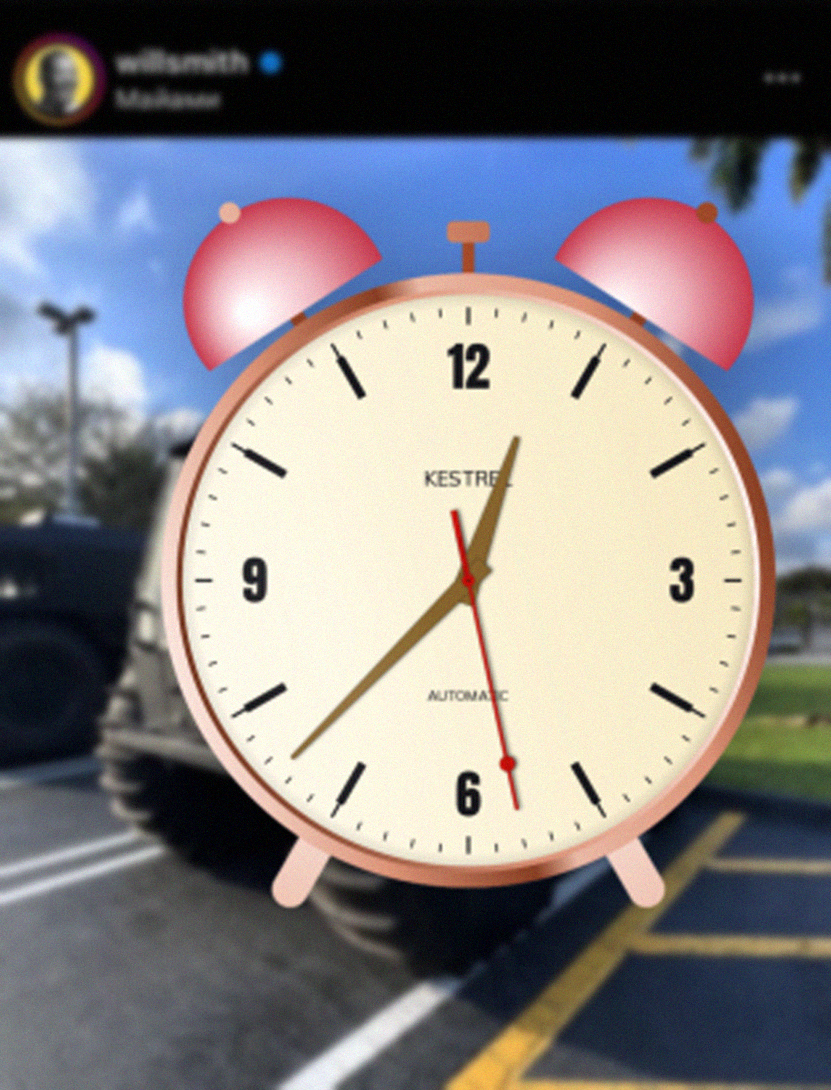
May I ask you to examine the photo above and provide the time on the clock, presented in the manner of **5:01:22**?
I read **12:37:28**
